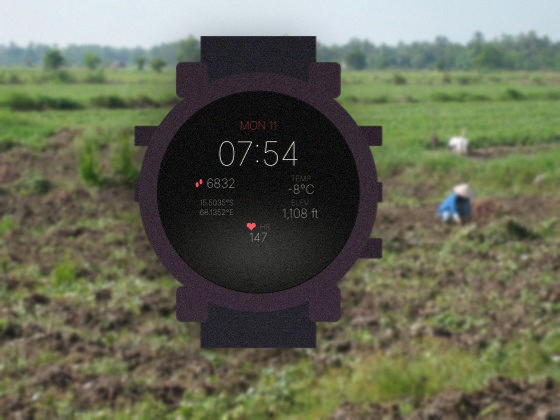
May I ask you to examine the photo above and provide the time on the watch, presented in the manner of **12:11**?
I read **7:54**
